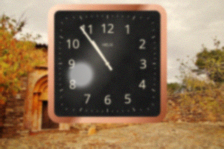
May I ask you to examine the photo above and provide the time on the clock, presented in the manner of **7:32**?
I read **10:54**
